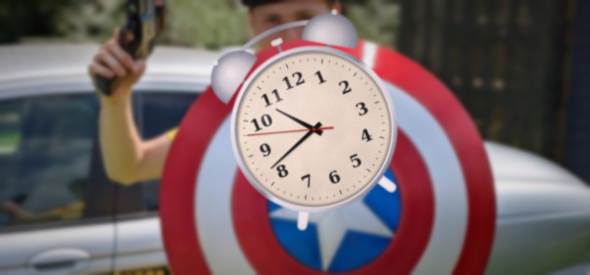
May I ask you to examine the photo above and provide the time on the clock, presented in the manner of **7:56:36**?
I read **10:41:48**
